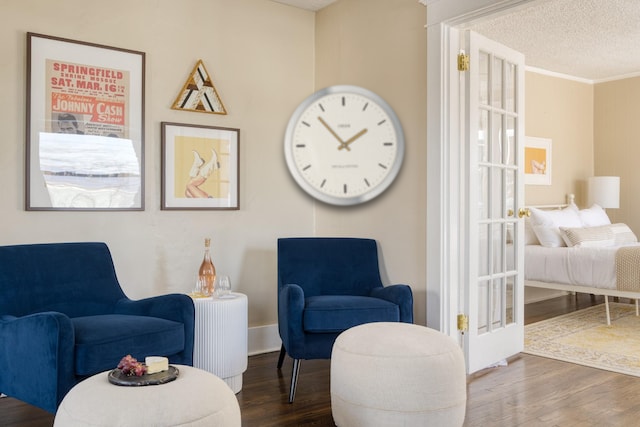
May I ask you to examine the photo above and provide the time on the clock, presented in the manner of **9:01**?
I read **1:53**
